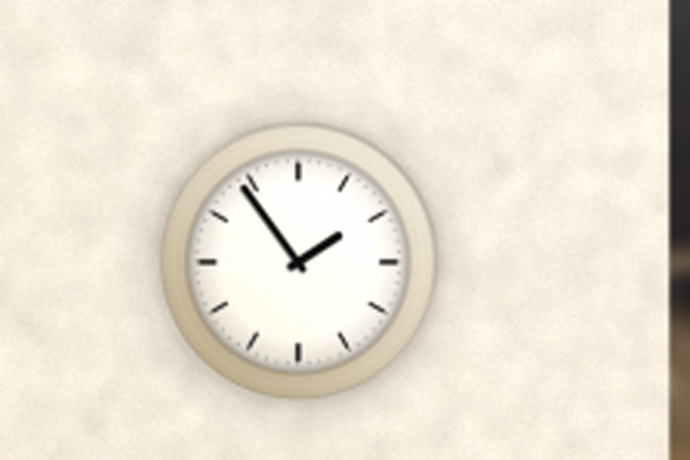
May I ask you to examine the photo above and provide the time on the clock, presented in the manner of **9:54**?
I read **1:54**
